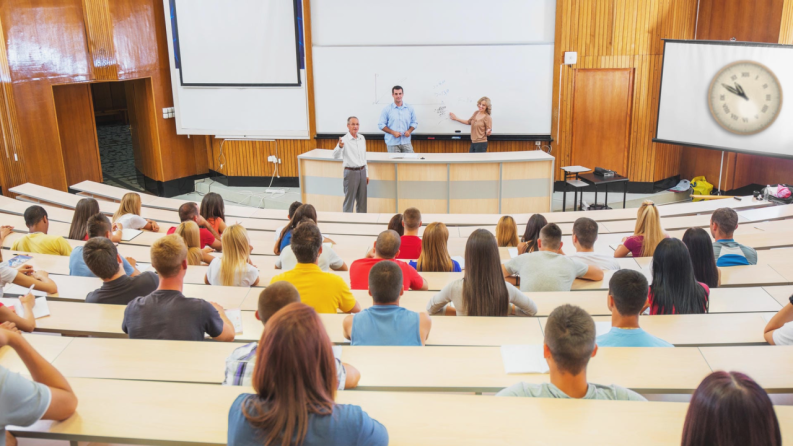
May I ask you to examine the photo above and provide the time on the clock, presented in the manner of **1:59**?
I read **10:50**
